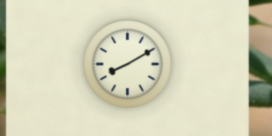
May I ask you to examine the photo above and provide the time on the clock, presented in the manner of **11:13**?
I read **8:10**
